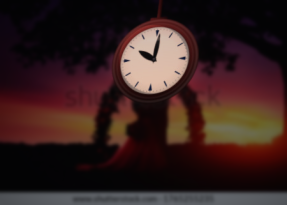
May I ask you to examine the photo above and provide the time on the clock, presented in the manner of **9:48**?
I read **10:01**
